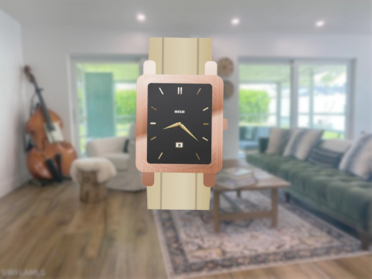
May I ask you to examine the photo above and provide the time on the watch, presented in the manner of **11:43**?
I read **8:22**
